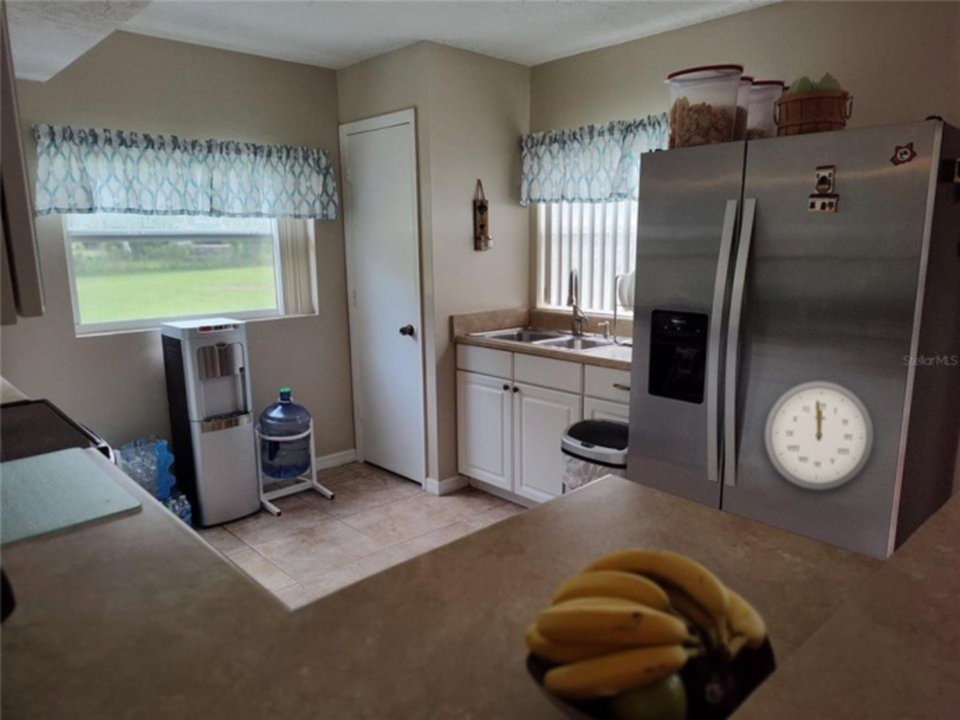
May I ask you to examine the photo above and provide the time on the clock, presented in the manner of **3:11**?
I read **11:59**
